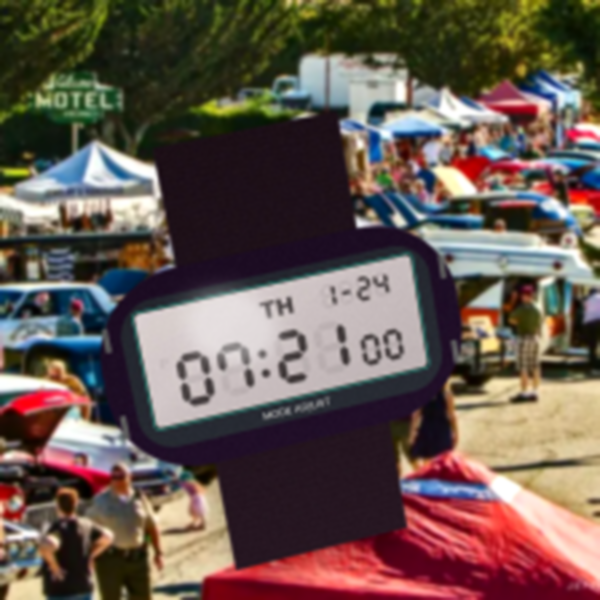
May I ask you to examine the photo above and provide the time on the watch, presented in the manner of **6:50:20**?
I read **7:21:00**
